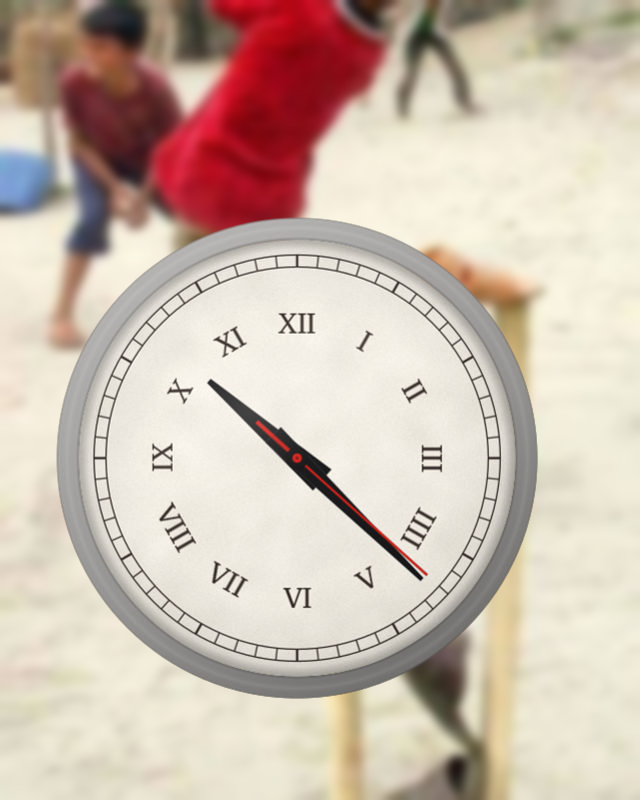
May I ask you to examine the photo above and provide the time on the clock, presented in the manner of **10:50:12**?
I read **10:22:22**
